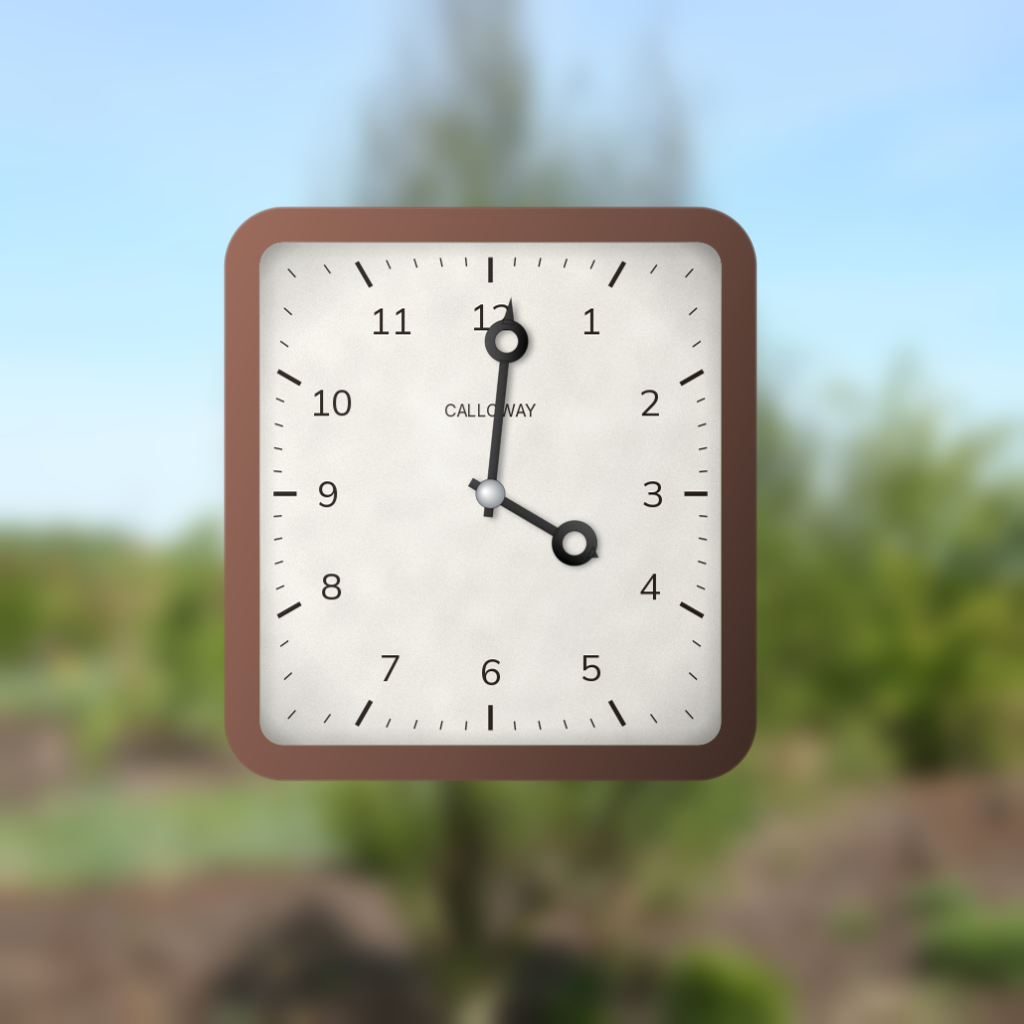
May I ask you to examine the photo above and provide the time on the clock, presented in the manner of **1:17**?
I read **4:01**
